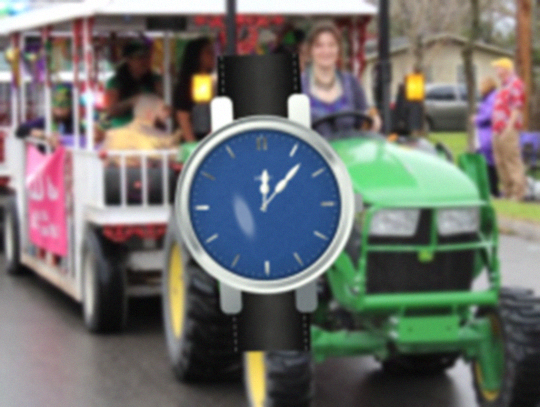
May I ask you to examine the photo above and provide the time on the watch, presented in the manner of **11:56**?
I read **12:07**
